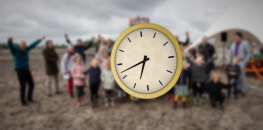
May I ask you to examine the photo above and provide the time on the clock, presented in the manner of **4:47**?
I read **6:42**
